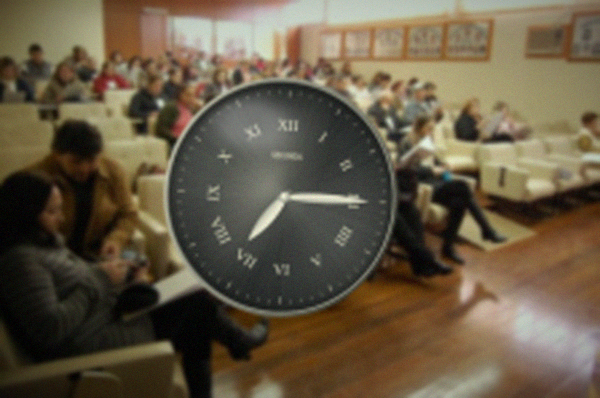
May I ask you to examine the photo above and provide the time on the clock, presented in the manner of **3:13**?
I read **7:15**
